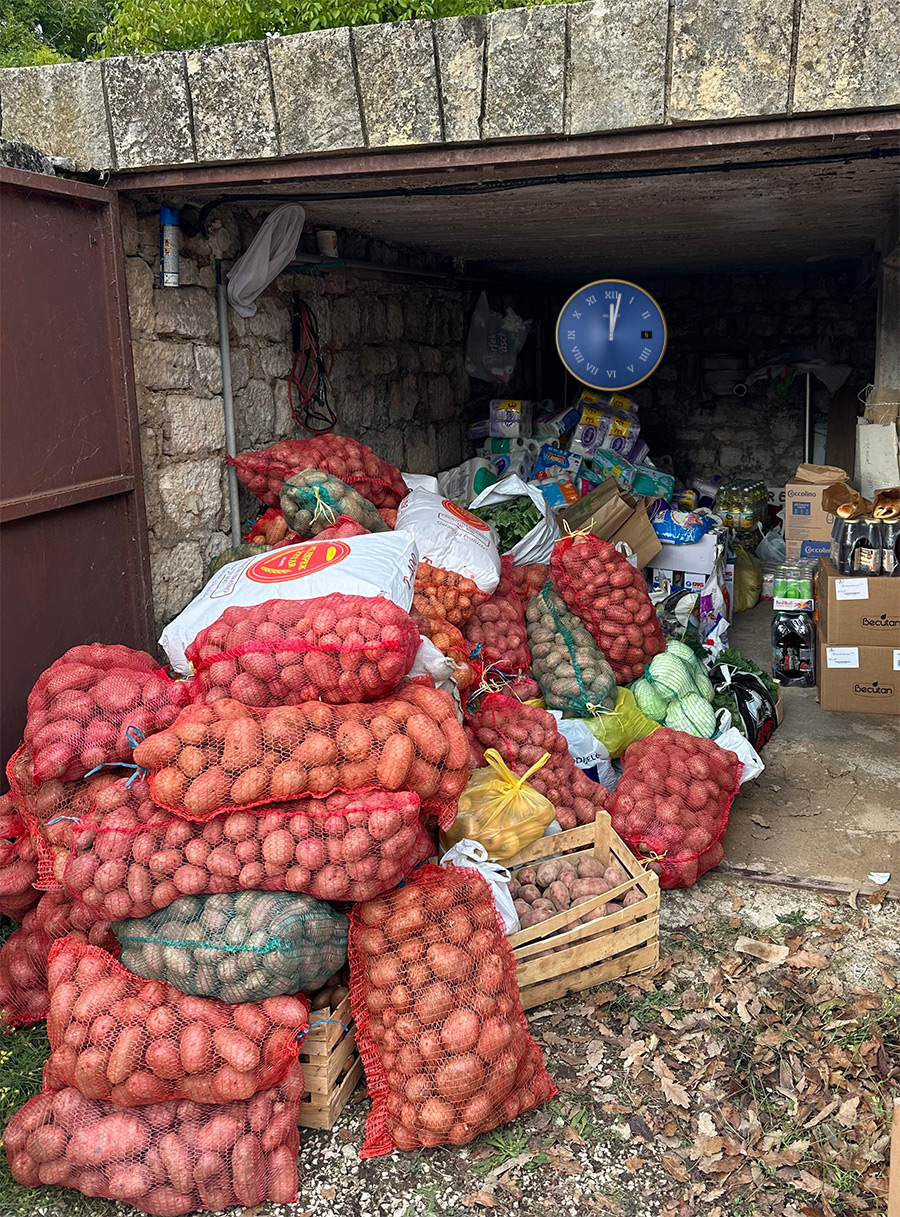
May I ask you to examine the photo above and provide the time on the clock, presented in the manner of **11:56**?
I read **12:02**
